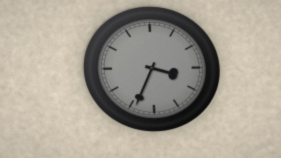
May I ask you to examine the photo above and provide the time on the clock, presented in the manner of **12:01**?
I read **3:34**
